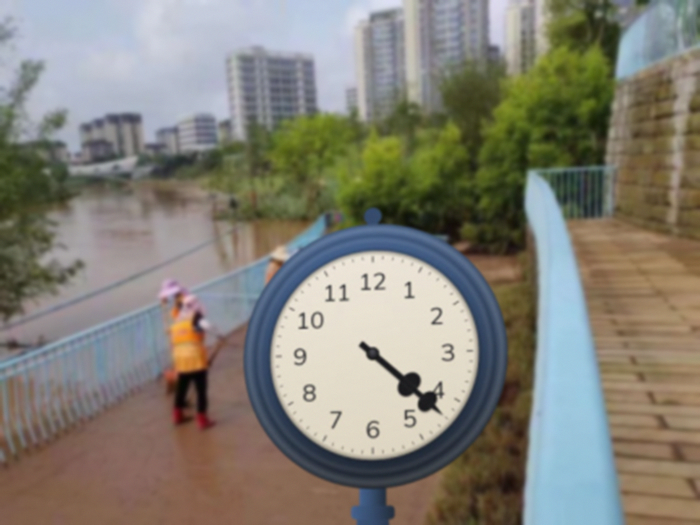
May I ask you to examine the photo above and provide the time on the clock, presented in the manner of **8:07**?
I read **4:22**
